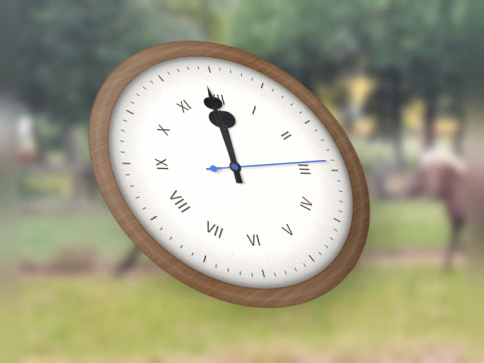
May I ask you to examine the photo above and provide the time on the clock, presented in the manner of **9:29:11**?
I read **11:59:14**
